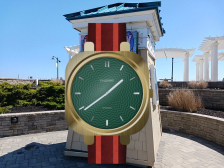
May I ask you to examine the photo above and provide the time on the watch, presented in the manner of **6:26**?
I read **1:39**
